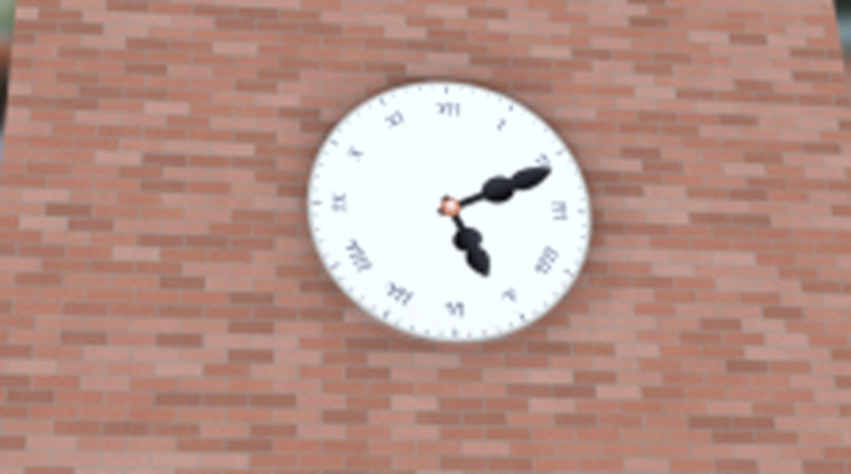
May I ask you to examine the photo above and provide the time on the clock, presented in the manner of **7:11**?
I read **5:11**
